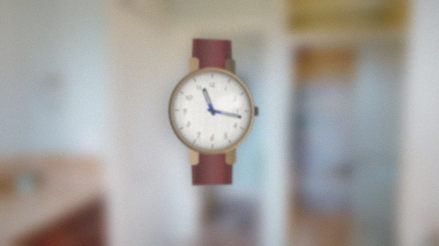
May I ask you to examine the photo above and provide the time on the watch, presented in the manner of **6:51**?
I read **11:17**
